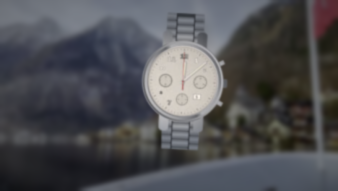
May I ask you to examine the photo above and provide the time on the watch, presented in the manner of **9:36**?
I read **12:08**
